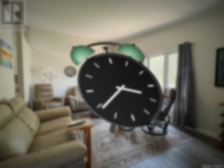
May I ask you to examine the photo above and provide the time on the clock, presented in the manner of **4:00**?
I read **3:39**
